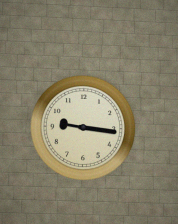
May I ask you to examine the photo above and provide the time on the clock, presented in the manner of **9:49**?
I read **9:16**
